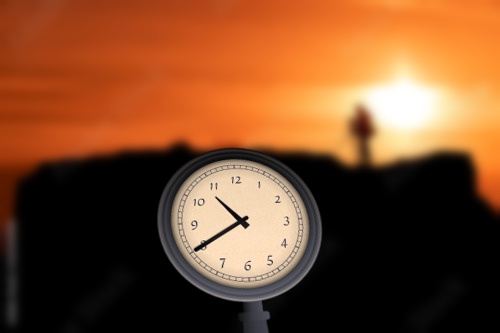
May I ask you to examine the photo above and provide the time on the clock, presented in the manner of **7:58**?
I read **10:40**
